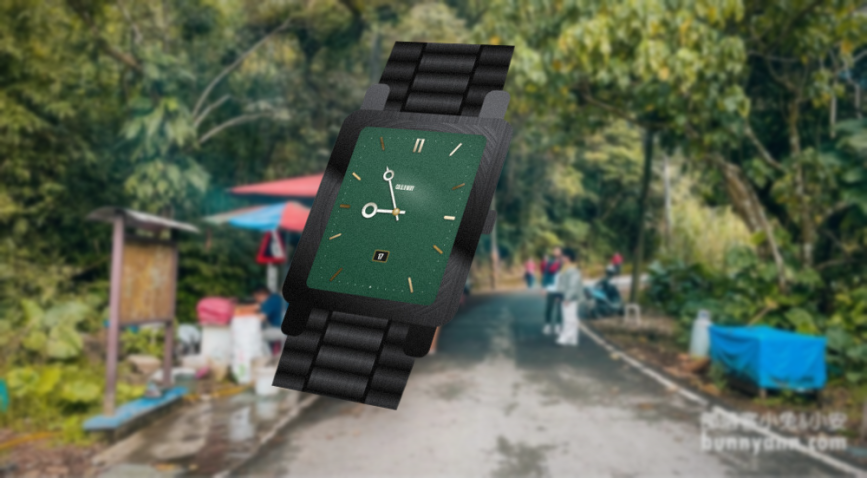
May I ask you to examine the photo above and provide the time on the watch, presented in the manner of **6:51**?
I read **8:55**
